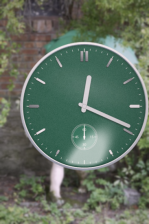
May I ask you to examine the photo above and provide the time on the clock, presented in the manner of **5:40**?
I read **12:19**
